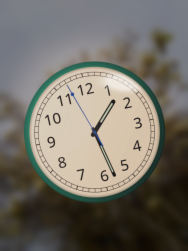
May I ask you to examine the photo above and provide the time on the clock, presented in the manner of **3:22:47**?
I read **1:27:57**
